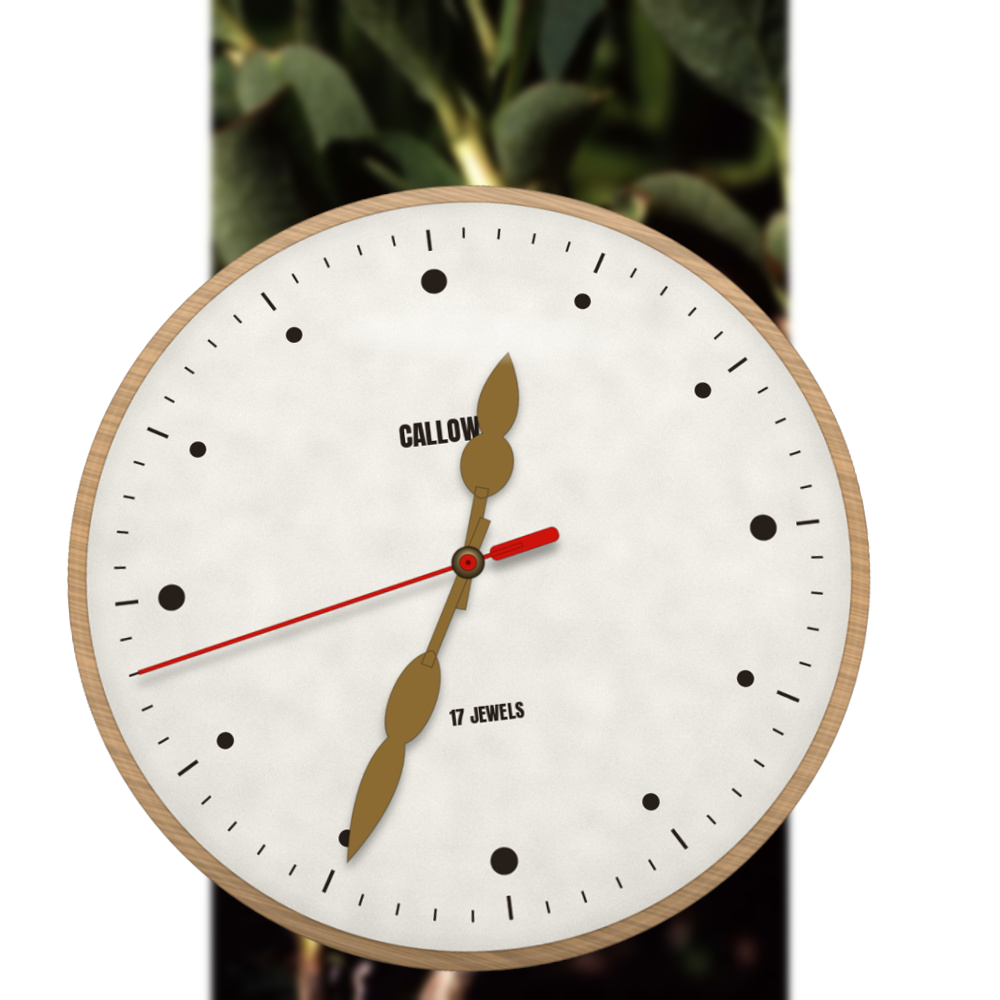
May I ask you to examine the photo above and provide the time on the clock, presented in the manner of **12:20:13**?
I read **12:34:43**
